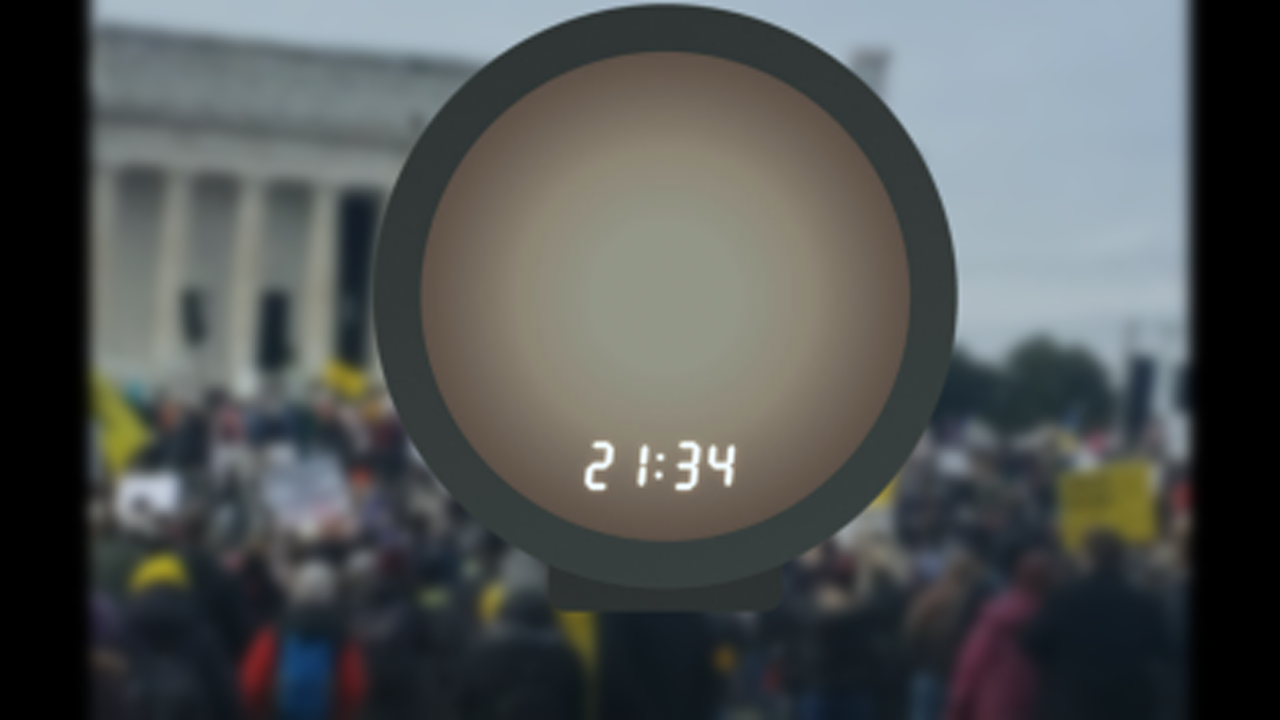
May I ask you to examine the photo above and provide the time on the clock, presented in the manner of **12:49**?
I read **21:34**
